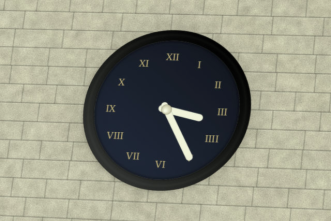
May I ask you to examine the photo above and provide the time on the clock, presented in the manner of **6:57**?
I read **3:25**
